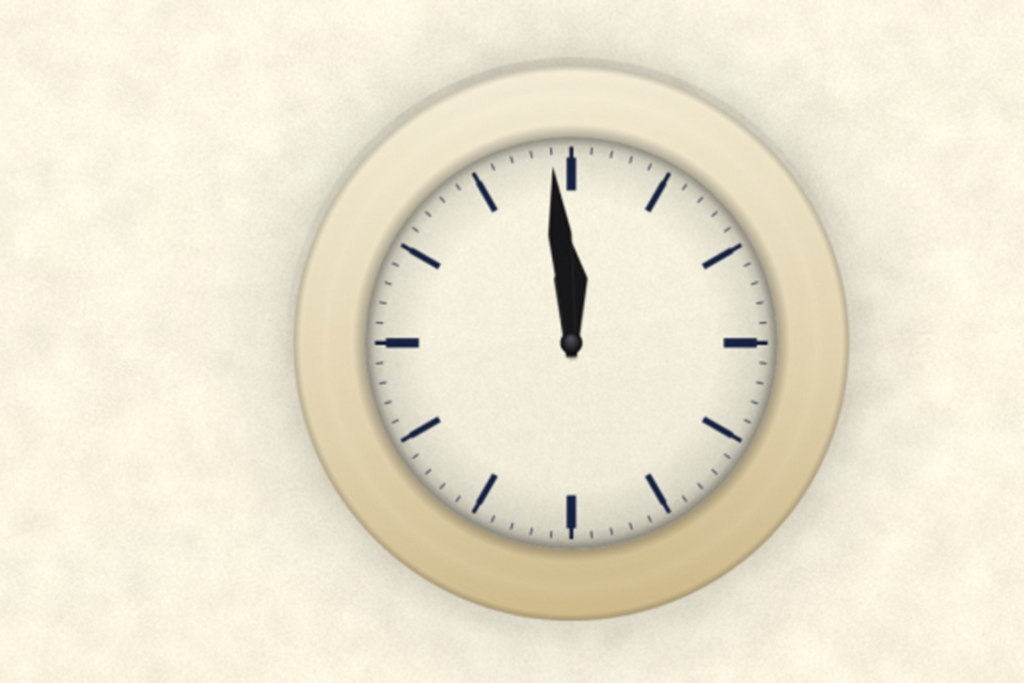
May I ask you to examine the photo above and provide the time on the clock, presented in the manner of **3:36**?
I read **11:59**
